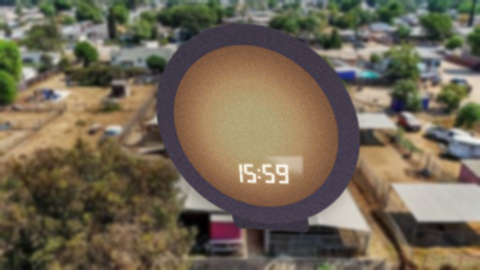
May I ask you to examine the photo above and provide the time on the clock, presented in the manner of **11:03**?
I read **15:59**
